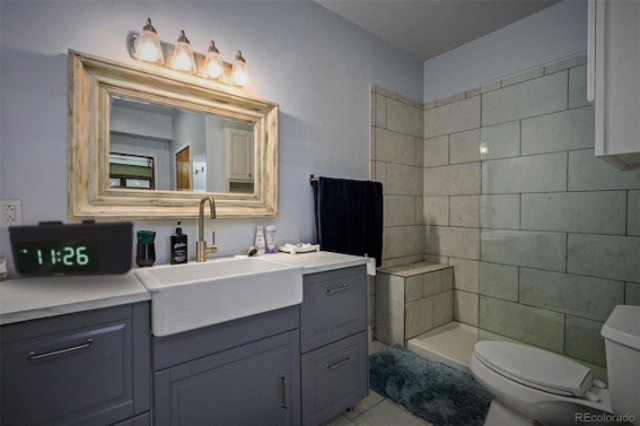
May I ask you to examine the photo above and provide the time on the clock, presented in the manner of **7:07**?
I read **11:26**
